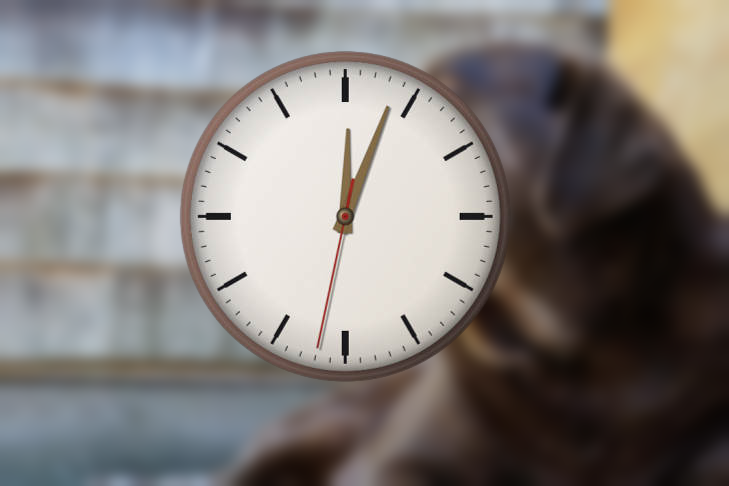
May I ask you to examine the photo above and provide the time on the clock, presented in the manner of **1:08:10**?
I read **12:03:32**
